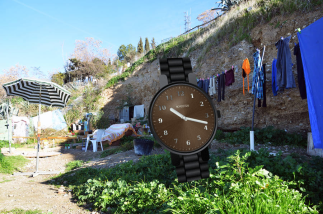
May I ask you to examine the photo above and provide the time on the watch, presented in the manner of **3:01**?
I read **10:18**
